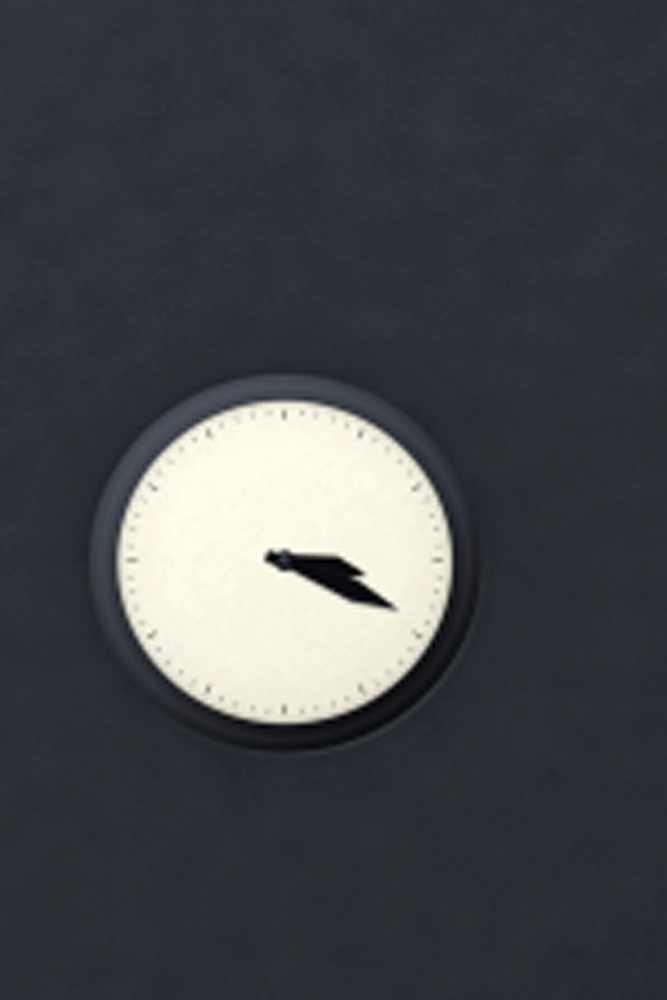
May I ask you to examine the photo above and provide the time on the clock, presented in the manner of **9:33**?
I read **3:19**
